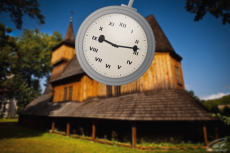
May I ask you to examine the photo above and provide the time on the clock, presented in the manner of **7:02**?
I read **9:13**
